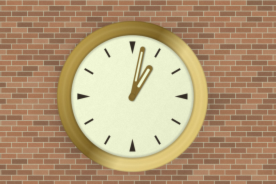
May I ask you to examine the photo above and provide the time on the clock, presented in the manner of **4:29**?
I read **1:02**
